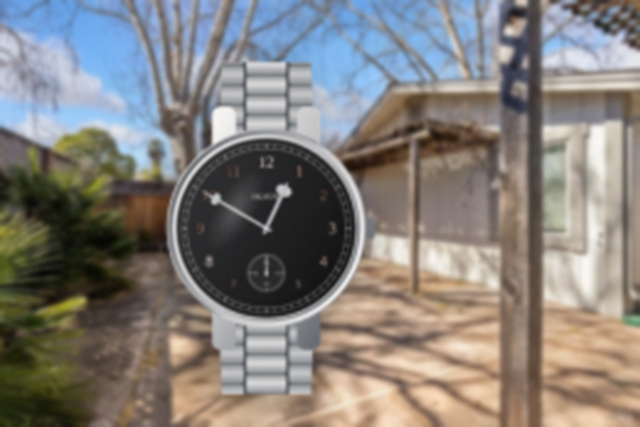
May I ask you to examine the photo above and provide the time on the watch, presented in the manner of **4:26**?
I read **12:50**
